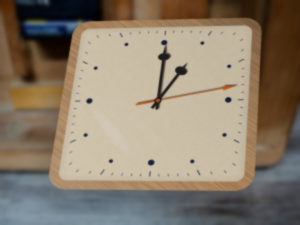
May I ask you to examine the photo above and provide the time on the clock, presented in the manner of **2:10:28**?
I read **1:00:13**
